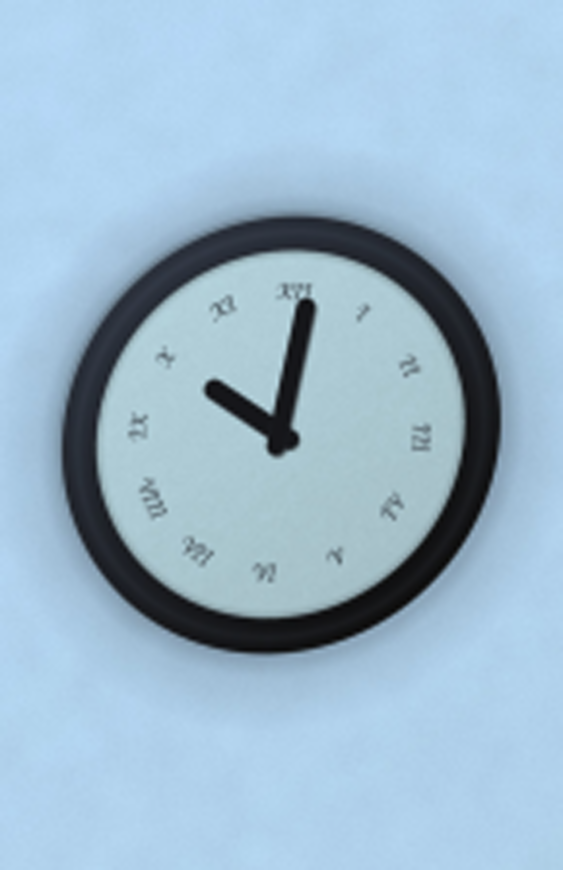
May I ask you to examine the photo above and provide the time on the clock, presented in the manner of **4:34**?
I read **10:01**
